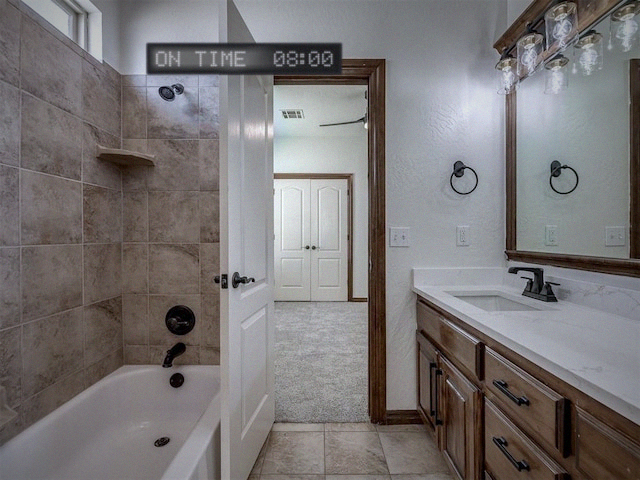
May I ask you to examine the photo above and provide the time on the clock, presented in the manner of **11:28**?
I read **8:00**
